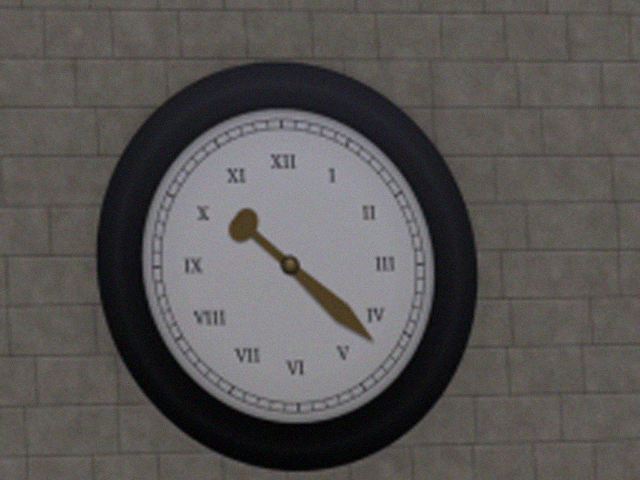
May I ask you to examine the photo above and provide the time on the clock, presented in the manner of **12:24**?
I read **10:22**
